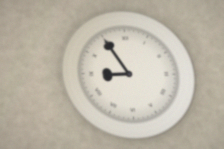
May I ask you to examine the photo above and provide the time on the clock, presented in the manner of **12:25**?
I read **8:55**
